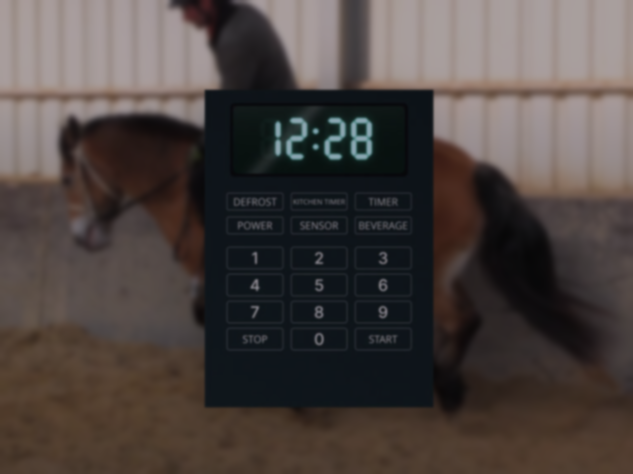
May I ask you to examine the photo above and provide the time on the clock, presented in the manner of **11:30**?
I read **12:28**
